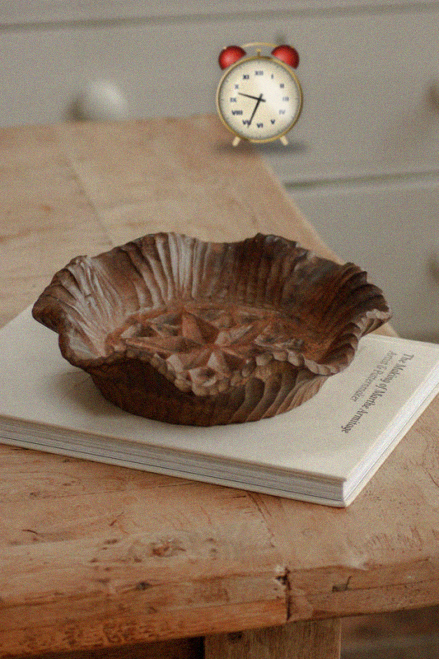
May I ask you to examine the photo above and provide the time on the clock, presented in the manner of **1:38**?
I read **9:34**
